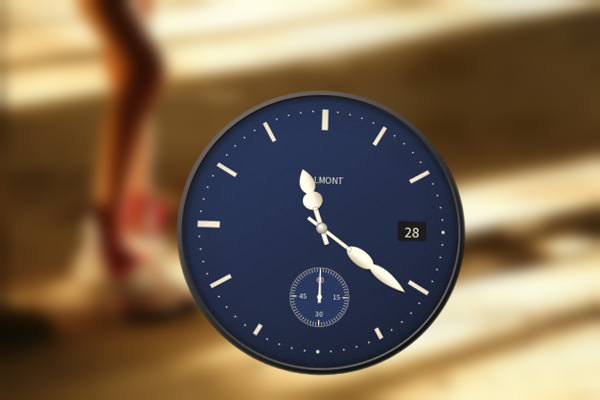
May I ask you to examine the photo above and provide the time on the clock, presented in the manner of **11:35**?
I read **11:21**
